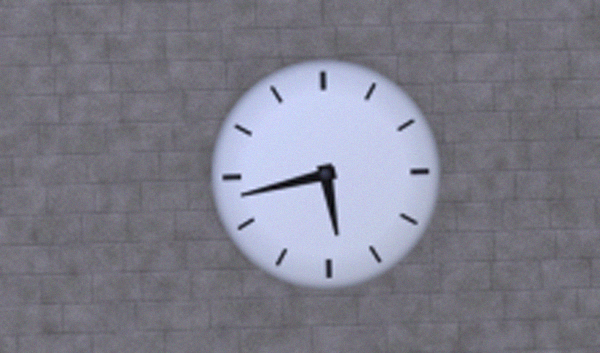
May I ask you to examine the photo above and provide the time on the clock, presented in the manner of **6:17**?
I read **5:43**
